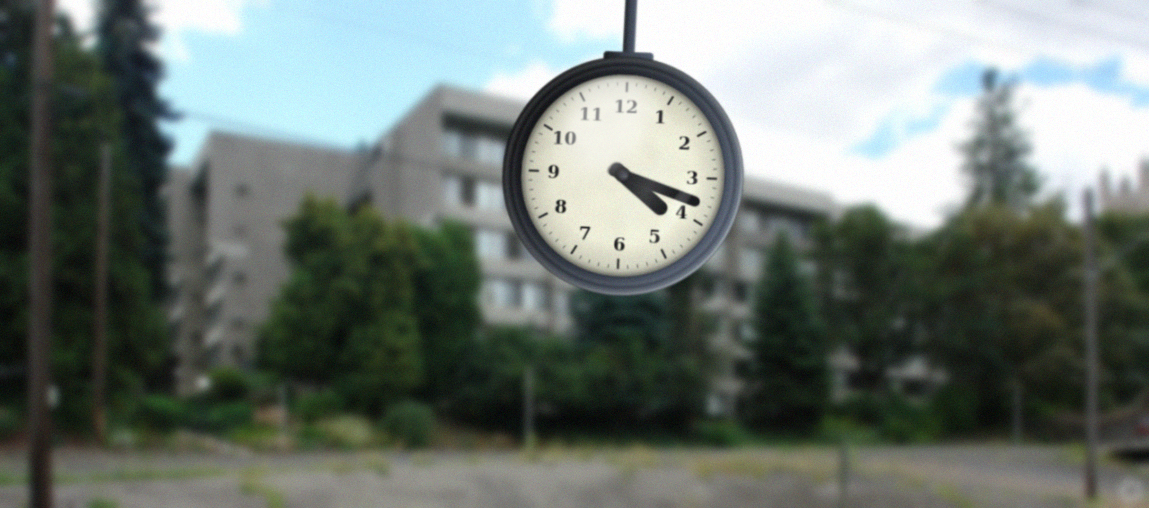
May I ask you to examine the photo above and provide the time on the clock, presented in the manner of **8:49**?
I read **4:18**
